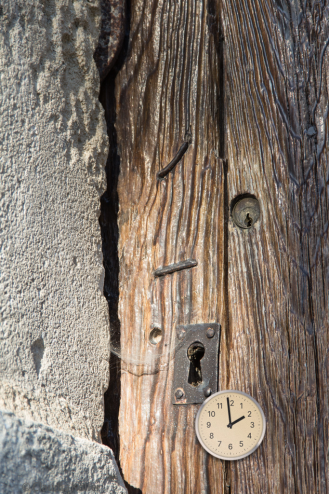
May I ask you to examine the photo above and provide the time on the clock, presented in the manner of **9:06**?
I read **1:59**
